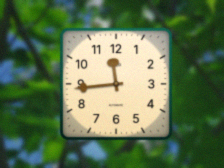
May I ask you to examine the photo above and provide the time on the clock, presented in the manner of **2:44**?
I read **11:44**
